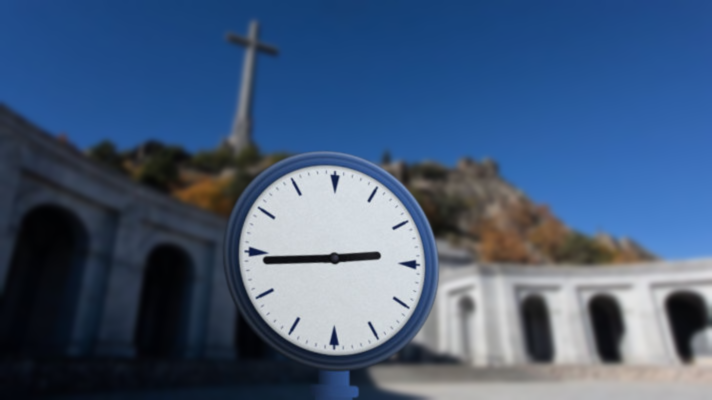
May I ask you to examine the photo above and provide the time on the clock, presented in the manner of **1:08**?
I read **2:44**
